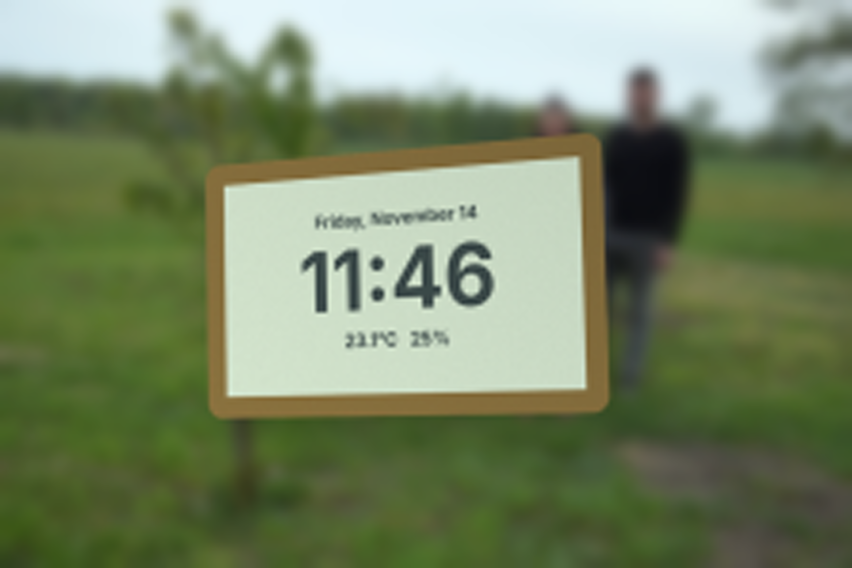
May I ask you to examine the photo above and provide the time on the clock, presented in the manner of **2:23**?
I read **11:46**
